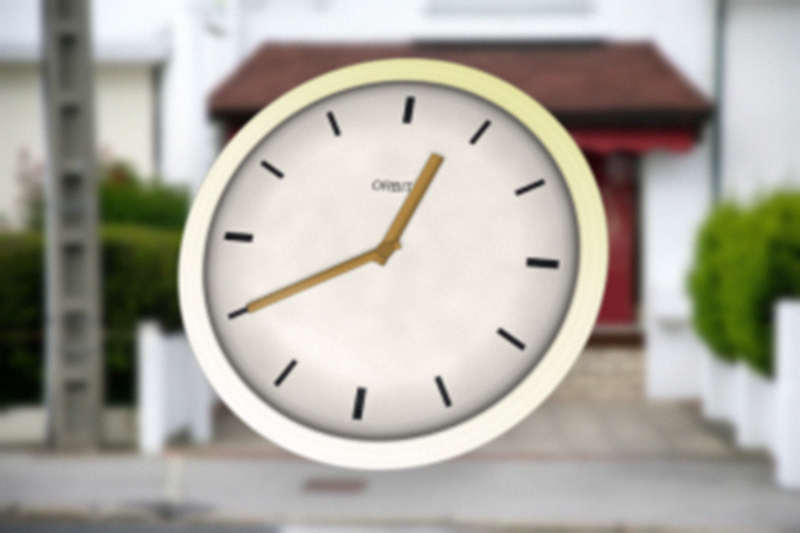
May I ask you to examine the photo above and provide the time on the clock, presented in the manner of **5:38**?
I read **12:40**
